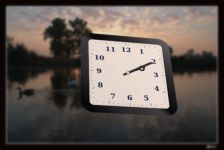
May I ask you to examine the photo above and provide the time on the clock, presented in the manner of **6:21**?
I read **2:10**
